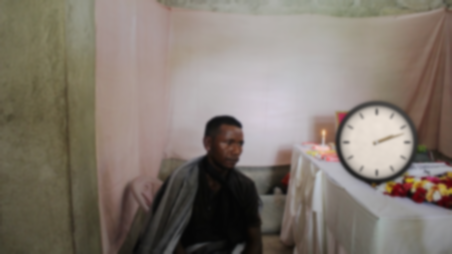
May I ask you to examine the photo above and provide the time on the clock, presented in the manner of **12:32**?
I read **2:12**
